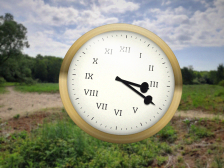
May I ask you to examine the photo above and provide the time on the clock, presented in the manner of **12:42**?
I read **3:20**
